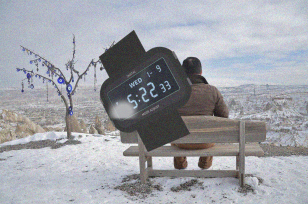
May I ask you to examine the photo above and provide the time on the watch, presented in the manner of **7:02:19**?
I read **5:22:33**
